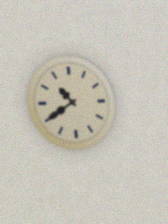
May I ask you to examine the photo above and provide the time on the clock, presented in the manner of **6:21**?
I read **10:40**
